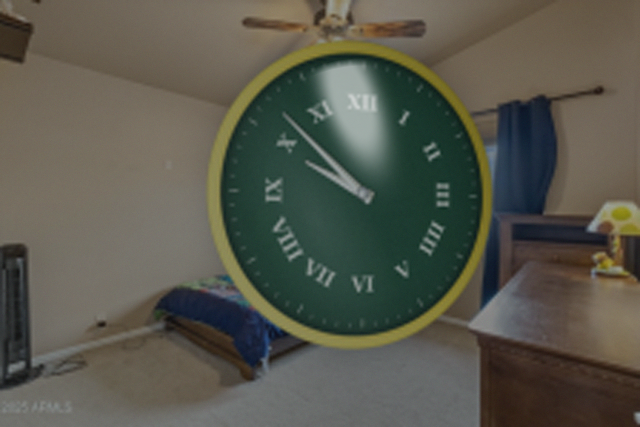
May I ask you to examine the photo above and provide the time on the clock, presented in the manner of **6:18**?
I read **9:52**
